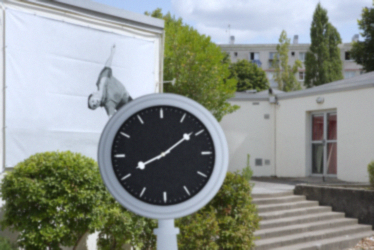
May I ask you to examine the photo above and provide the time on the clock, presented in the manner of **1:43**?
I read **8:09**
